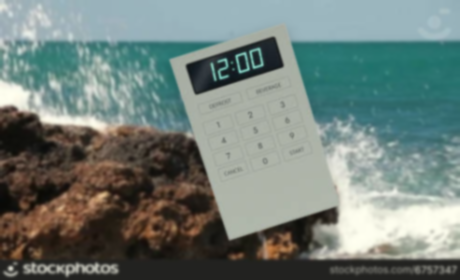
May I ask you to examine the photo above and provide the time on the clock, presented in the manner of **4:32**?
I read **12:00**
